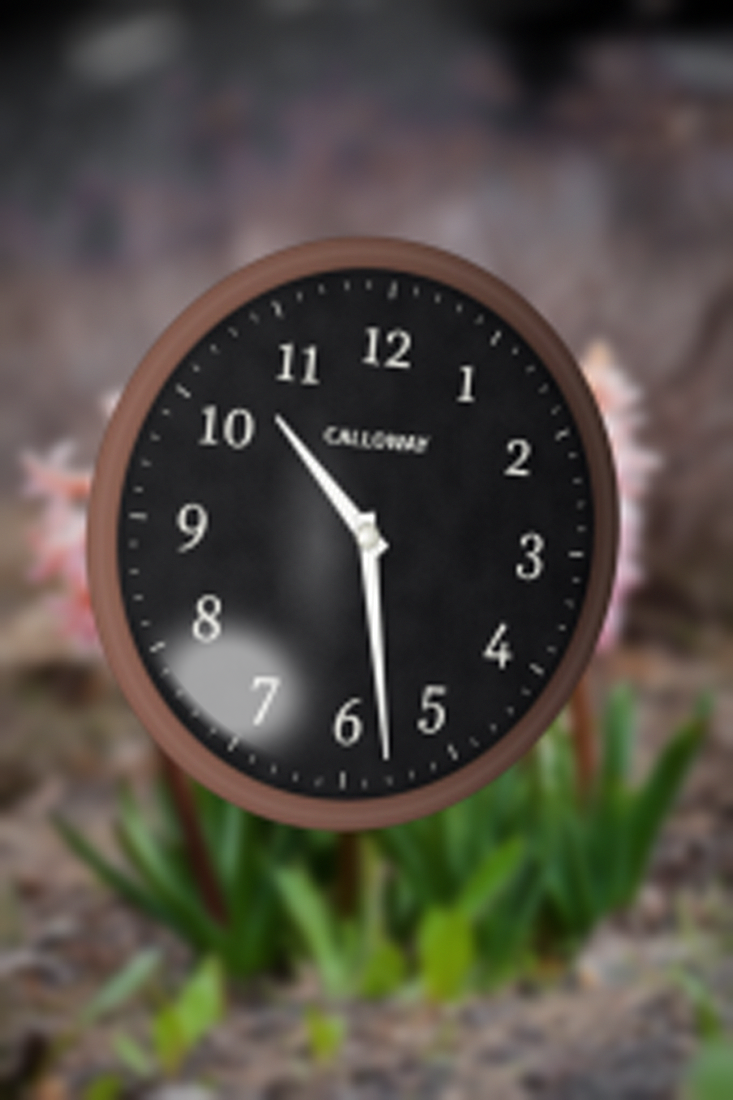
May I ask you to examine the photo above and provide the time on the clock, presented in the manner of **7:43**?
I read **10:28**
